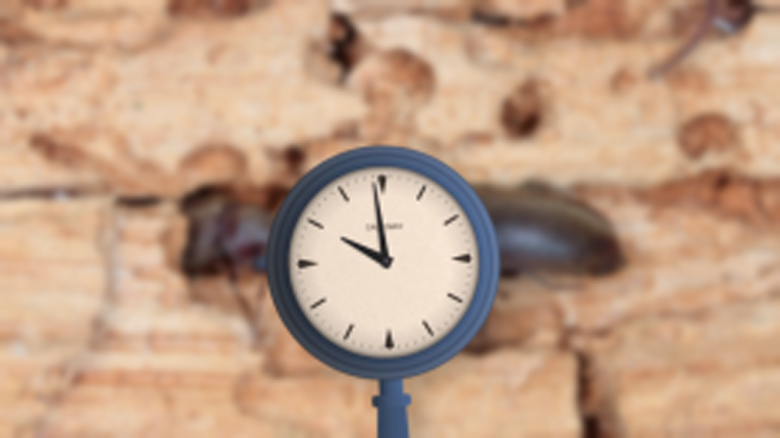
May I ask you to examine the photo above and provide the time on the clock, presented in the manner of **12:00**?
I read **9:59**
